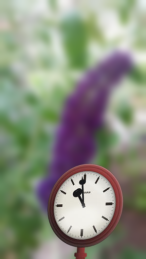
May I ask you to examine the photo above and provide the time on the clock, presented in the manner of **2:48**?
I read **10:59**
